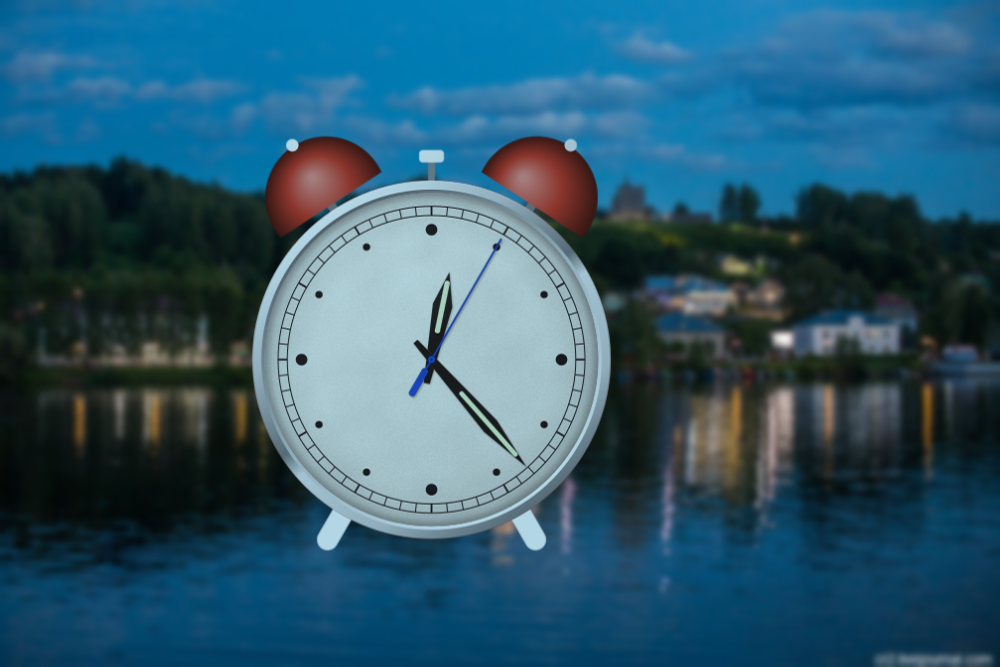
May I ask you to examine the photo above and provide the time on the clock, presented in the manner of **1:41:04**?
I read **12:23:05**
